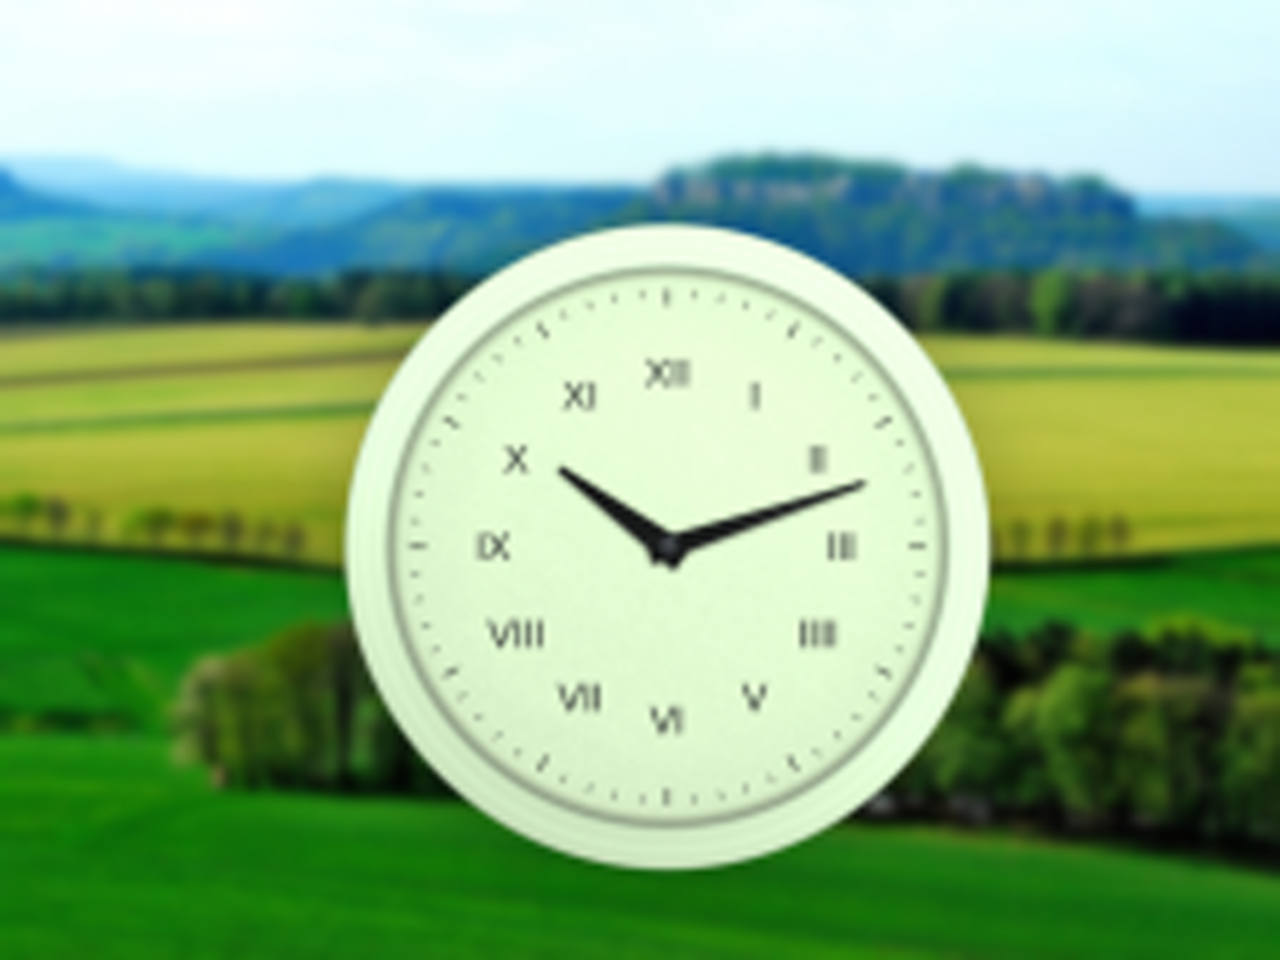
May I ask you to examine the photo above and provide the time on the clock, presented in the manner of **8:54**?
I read **10:12**
